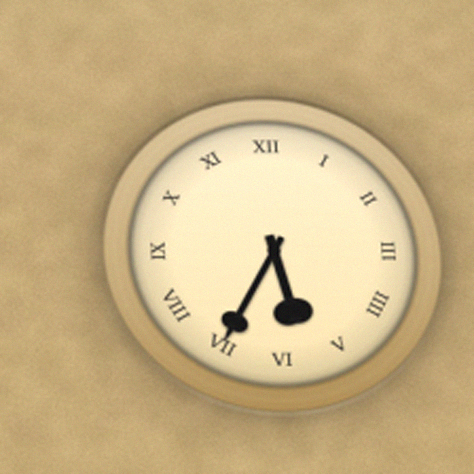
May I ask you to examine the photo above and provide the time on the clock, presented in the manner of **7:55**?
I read **5:35**
